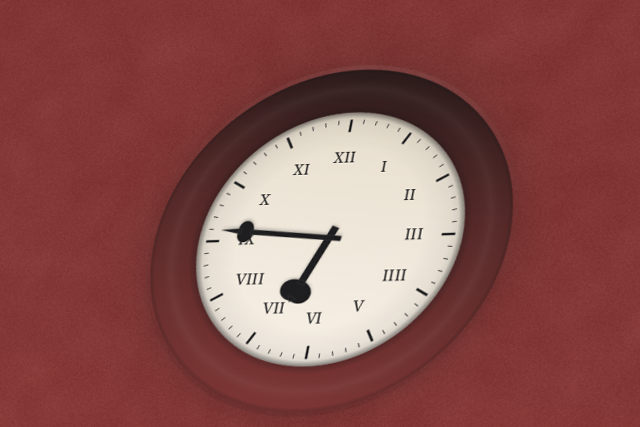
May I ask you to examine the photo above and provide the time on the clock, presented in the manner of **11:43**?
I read **6:46**
